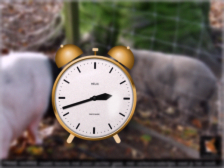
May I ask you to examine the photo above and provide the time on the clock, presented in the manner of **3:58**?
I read **2:42**
